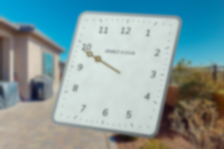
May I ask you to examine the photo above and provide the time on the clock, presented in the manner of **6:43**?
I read **9:49**
